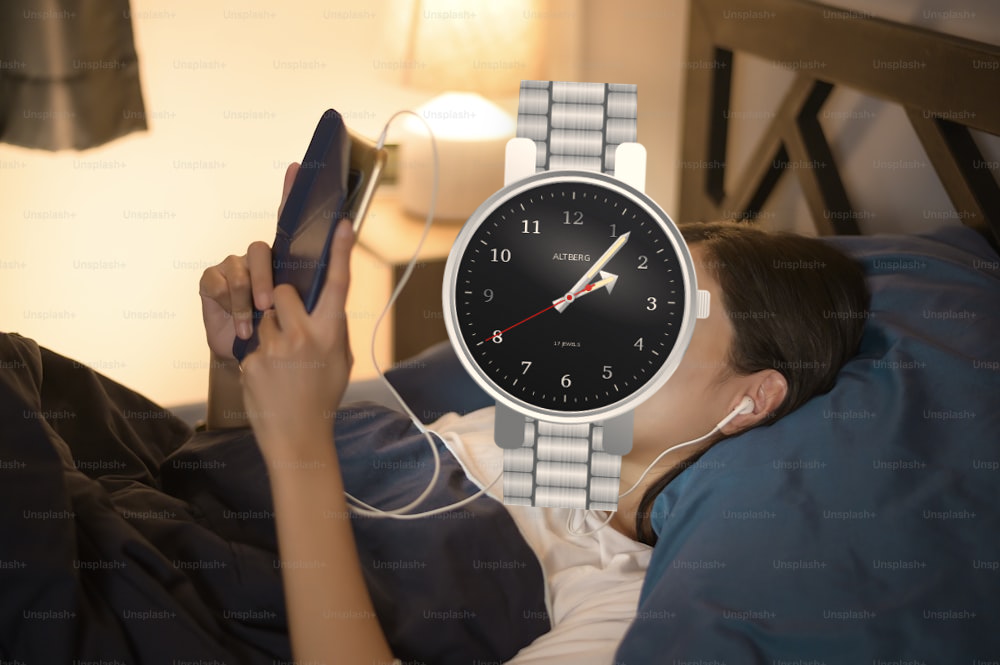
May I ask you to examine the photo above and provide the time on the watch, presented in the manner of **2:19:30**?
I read **2:06:40**
